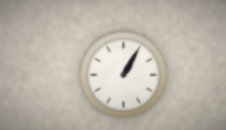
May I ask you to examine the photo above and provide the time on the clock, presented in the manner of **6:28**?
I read **1:05**
